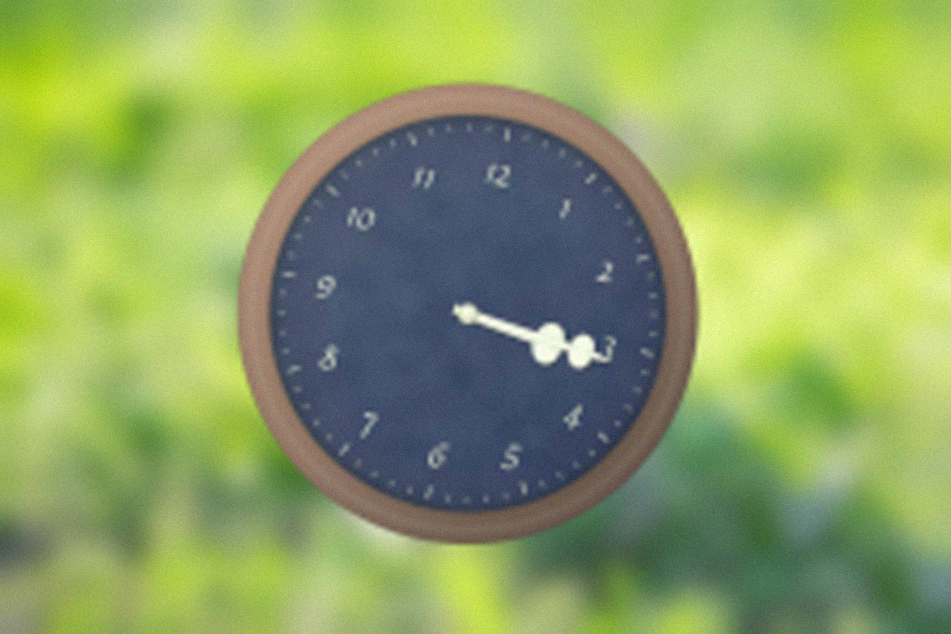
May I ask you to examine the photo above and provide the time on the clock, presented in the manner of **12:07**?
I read **3:16**
